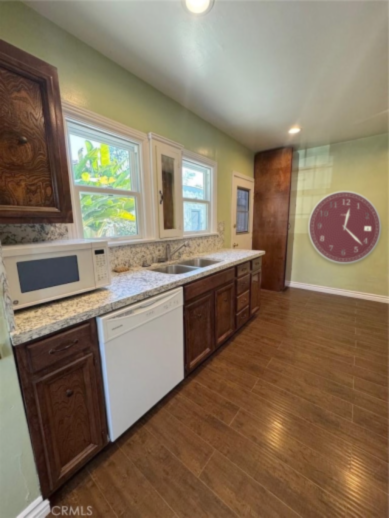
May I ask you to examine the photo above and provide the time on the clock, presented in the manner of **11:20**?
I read **12:22**
